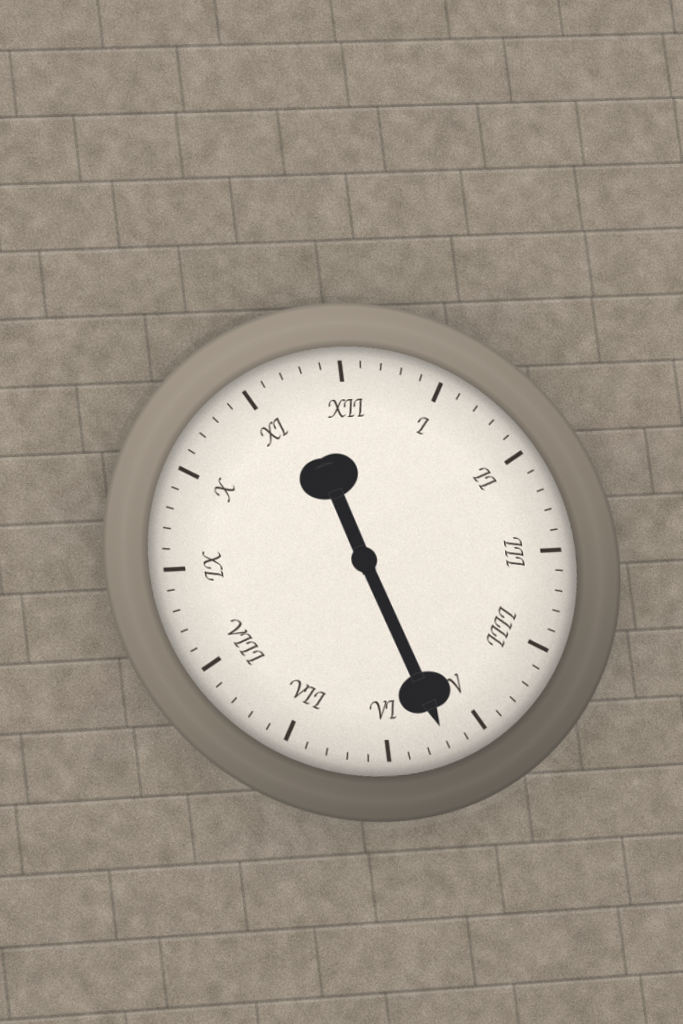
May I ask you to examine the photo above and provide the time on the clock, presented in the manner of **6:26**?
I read **11:27**
